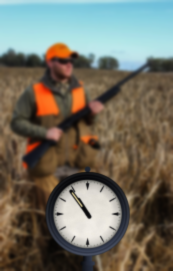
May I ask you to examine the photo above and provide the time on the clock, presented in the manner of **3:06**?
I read **10:54**
